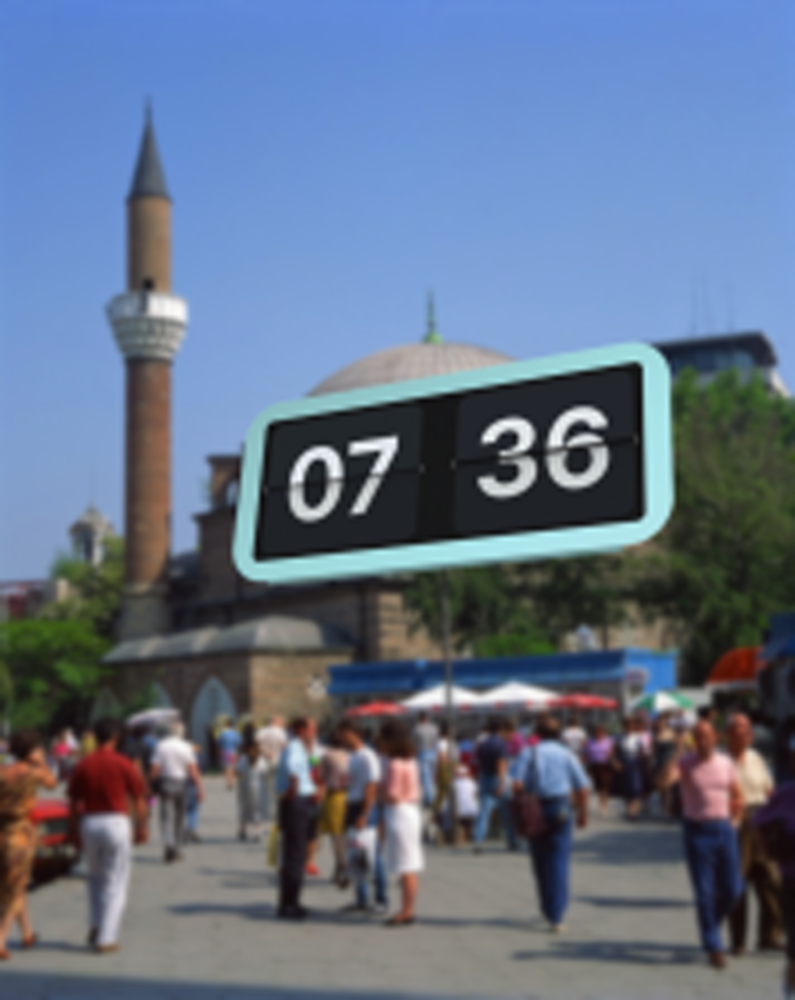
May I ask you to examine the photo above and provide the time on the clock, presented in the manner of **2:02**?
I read **7:36**
